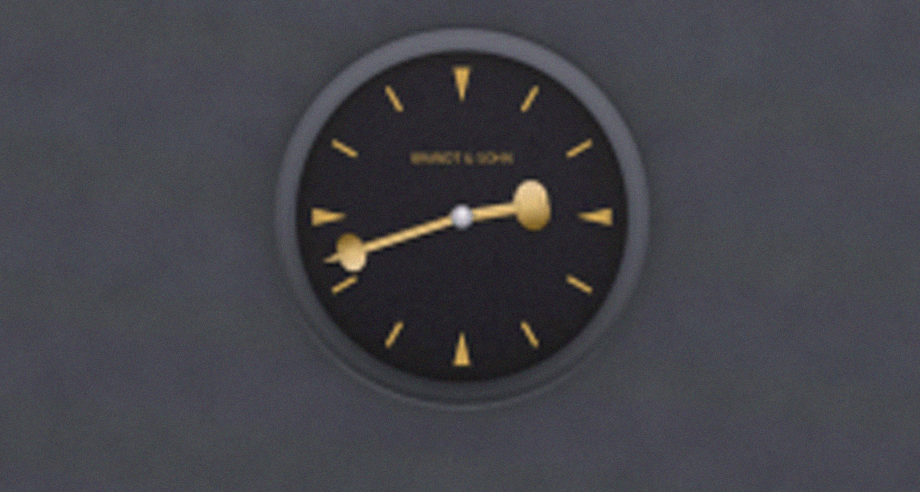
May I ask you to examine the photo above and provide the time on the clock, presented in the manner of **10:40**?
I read **2:42**
